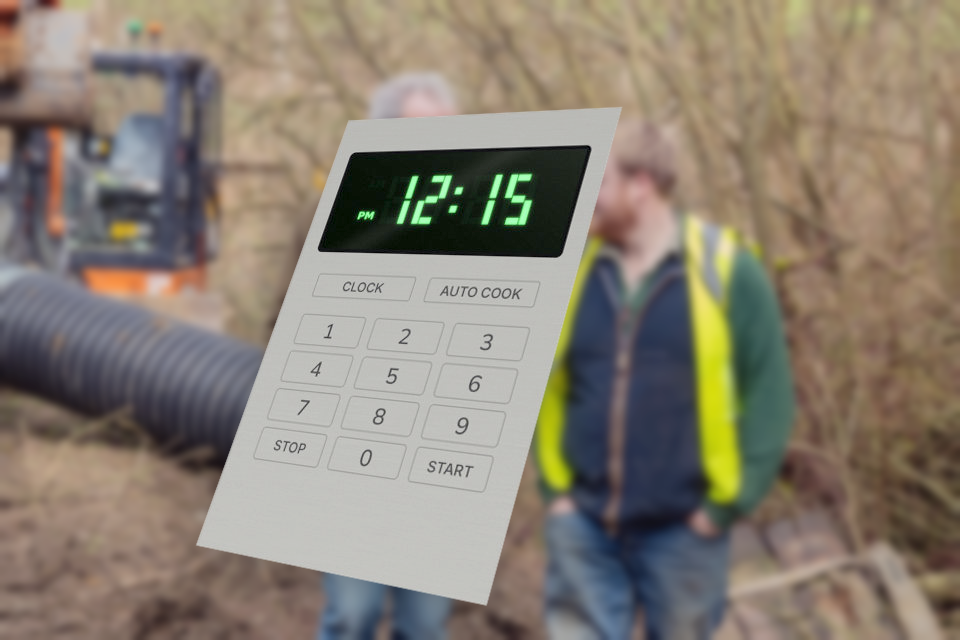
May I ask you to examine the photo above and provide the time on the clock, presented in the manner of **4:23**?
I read **12:15**
